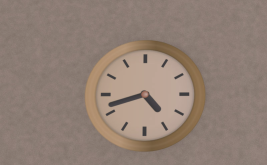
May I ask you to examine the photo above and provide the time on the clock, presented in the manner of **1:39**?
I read **4:42**
